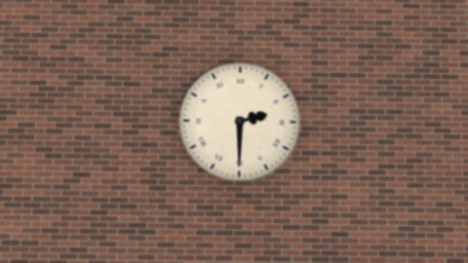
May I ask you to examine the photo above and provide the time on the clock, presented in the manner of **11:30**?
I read **2:30**
